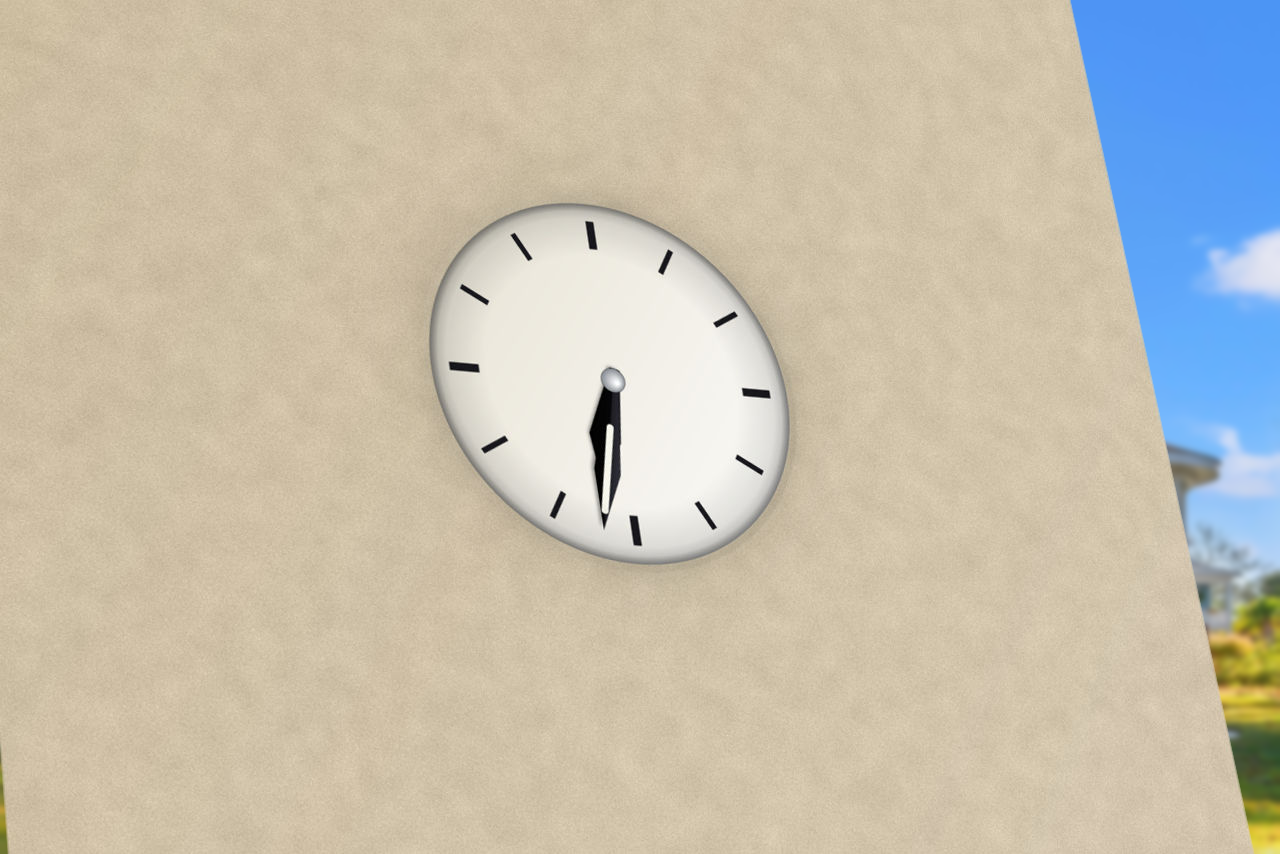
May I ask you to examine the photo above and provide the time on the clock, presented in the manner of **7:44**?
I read **6:32**
